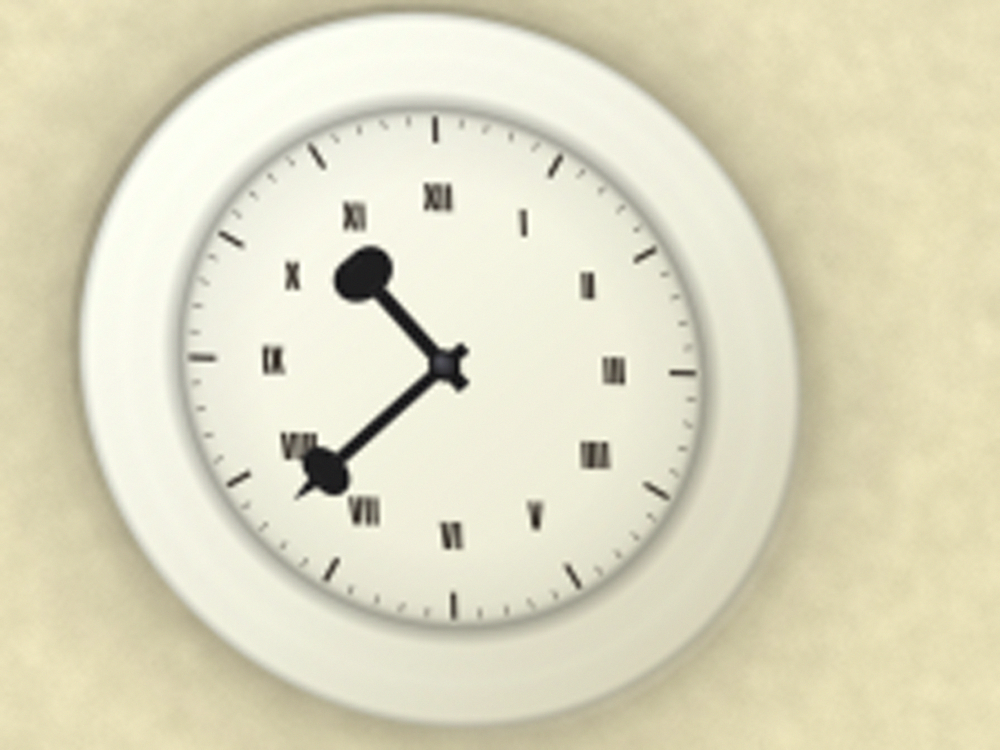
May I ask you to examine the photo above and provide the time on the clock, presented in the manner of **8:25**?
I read **10:38**
